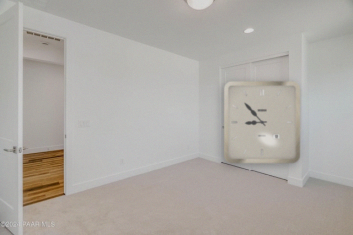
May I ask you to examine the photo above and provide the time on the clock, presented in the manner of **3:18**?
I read **8:53**
